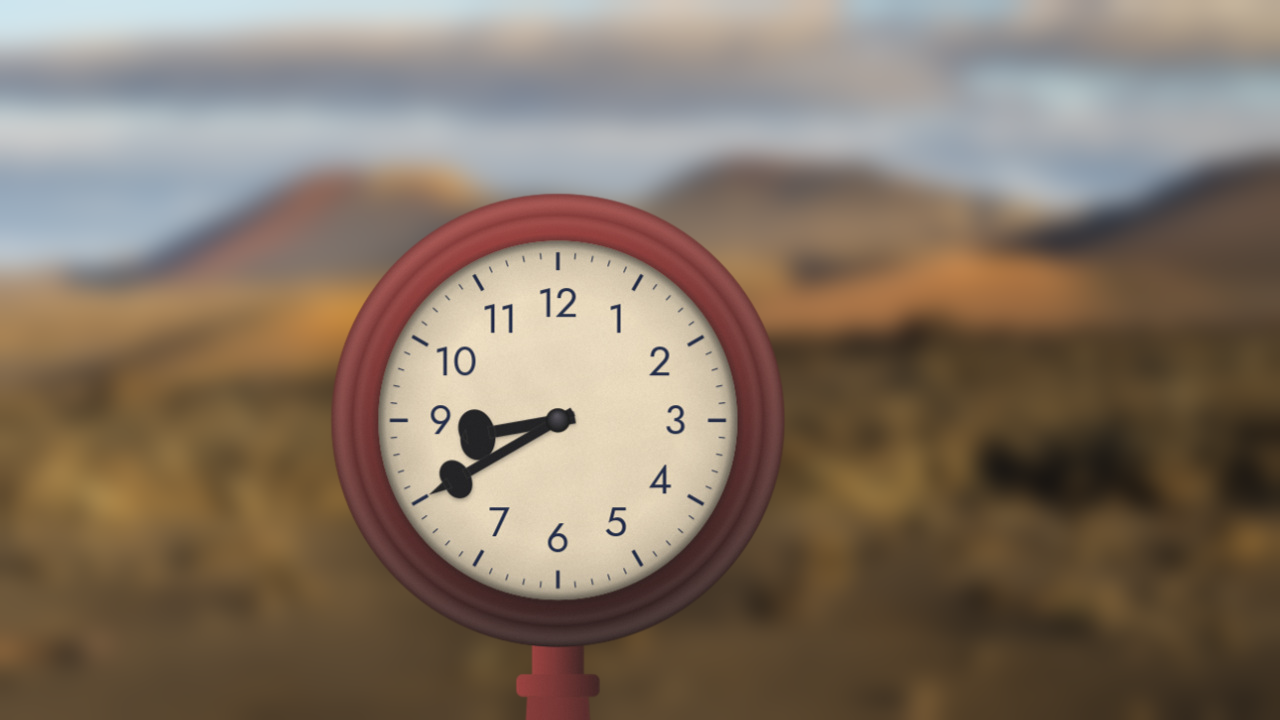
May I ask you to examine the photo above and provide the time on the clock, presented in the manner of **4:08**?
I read **8:40**
